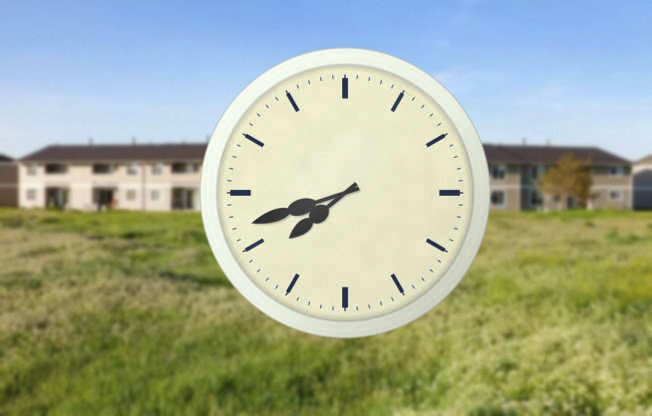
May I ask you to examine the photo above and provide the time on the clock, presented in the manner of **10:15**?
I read **7:42**
